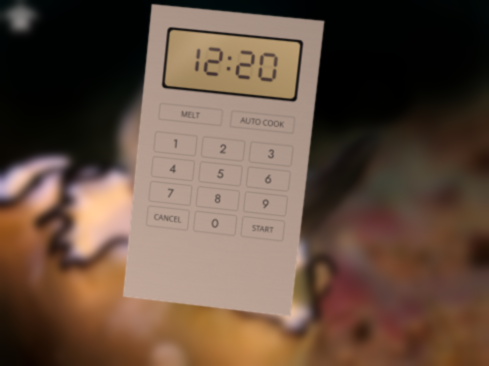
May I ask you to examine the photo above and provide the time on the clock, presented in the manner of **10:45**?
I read **12:20**
